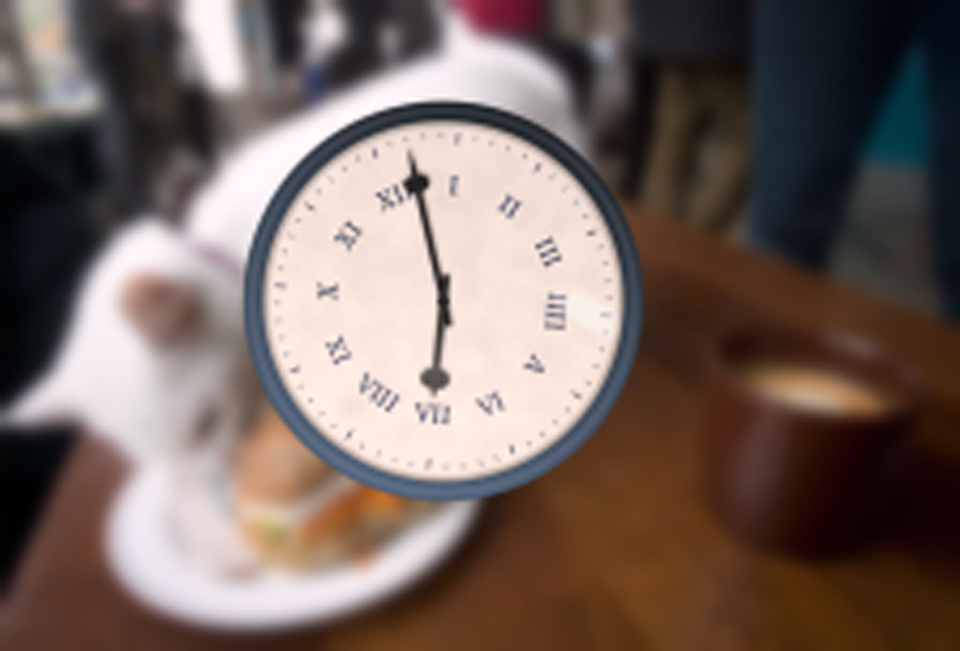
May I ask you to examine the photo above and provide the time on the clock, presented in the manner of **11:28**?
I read **7:02**
